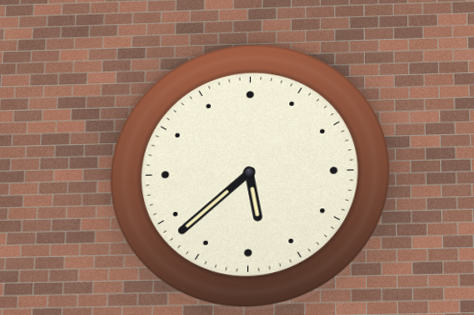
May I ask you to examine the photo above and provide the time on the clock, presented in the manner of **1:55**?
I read **5:38**
